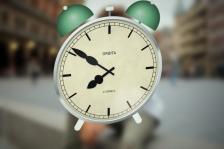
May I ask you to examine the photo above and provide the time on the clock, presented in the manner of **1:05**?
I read **7:51**
